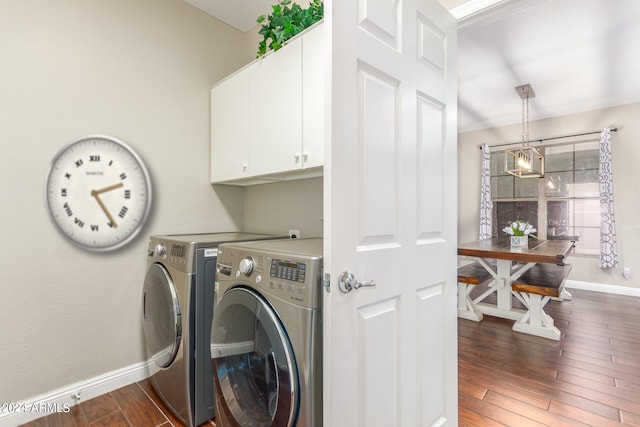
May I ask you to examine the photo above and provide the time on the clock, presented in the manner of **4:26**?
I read **2:24**
